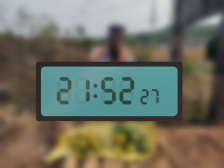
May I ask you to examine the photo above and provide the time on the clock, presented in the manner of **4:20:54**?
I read **21:52:27**
